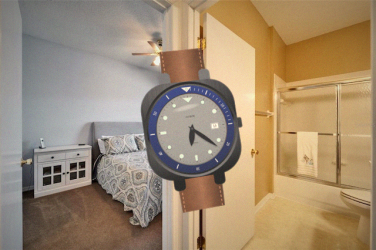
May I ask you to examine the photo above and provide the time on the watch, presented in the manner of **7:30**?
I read **6:22**
